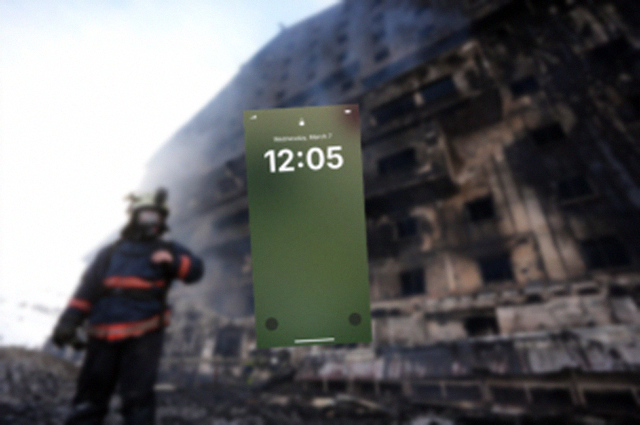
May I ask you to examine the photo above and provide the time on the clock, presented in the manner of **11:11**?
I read **12:05**
